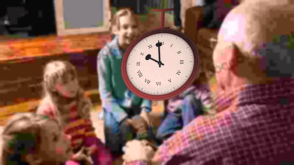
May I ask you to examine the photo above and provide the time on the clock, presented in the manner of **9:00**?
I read **9:59**
